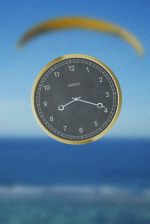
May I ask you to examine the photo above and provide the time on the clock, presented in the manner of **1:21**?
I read **8:19**
